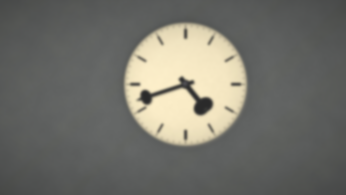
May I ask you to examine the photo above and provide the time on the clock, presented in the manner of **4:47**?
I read **4:42**
